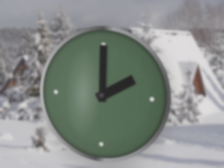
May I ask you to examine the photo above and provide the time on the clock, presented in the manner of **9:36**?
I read **2:00**
